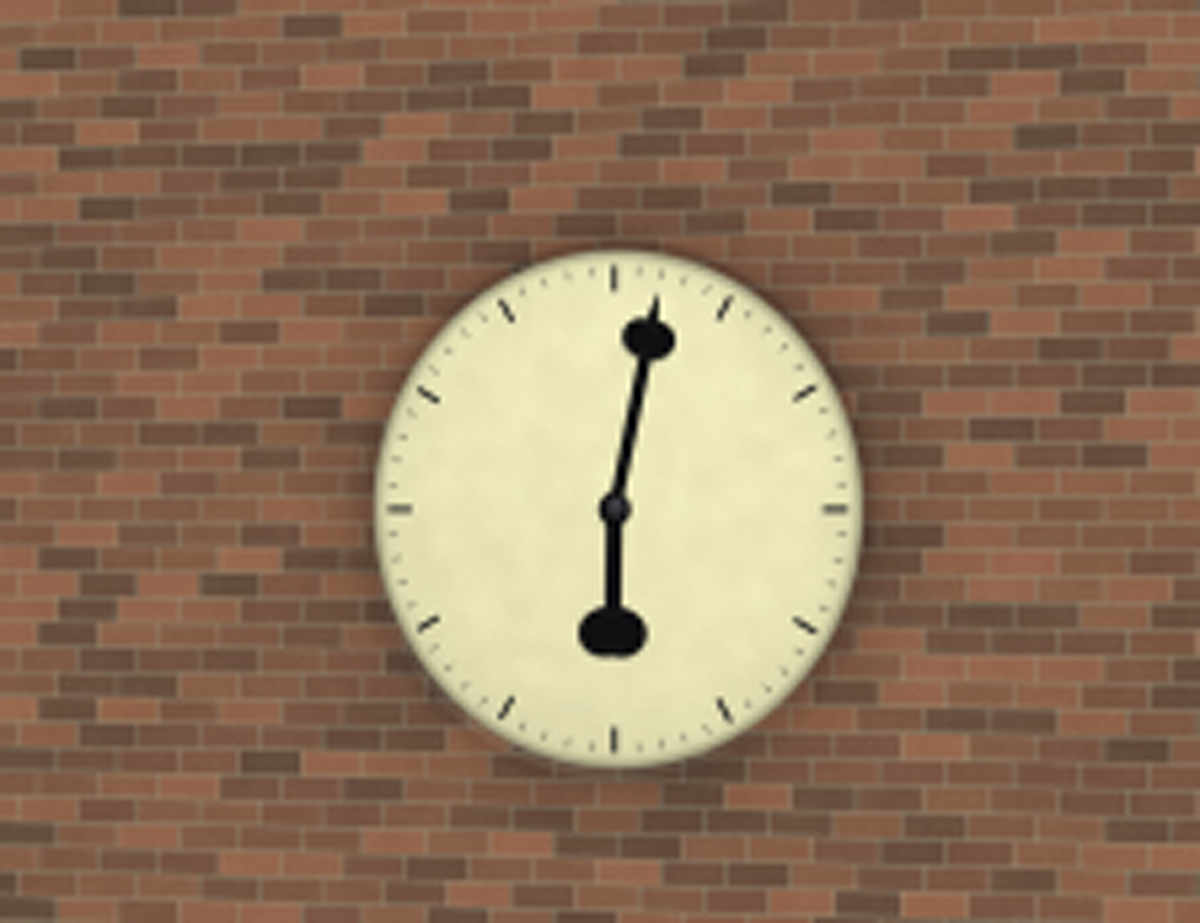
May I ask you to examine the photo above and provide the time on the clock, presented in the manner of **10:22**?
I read **6:02**
